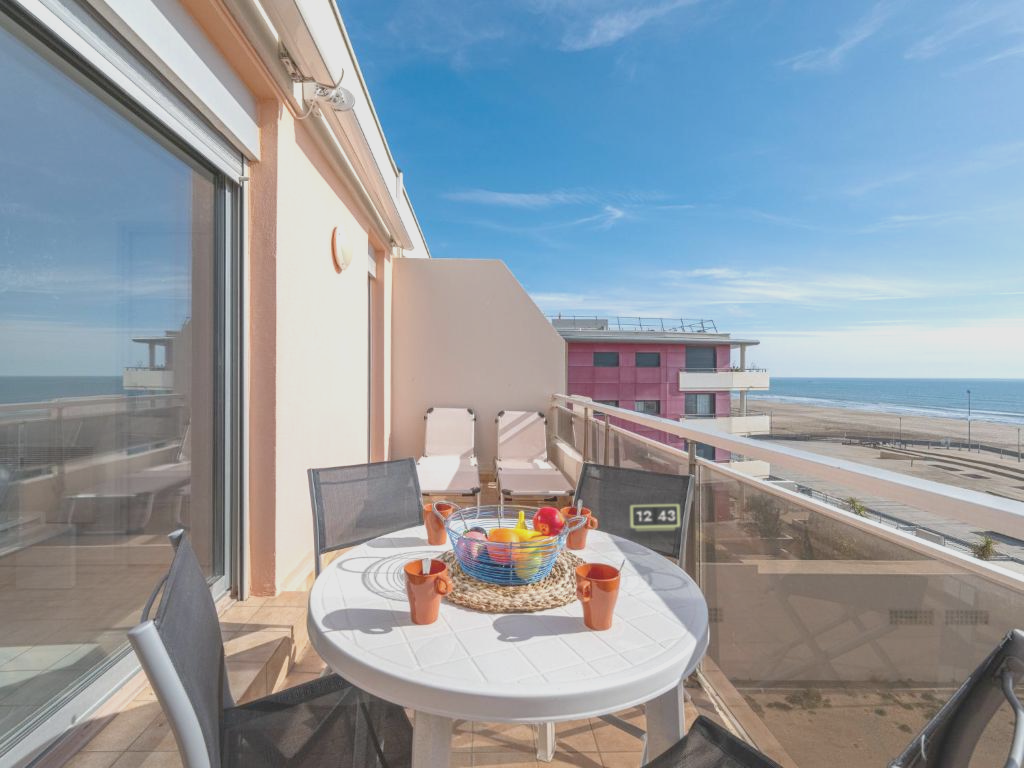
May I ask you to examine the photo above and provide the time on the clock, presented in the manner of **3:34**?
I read **12:43**
